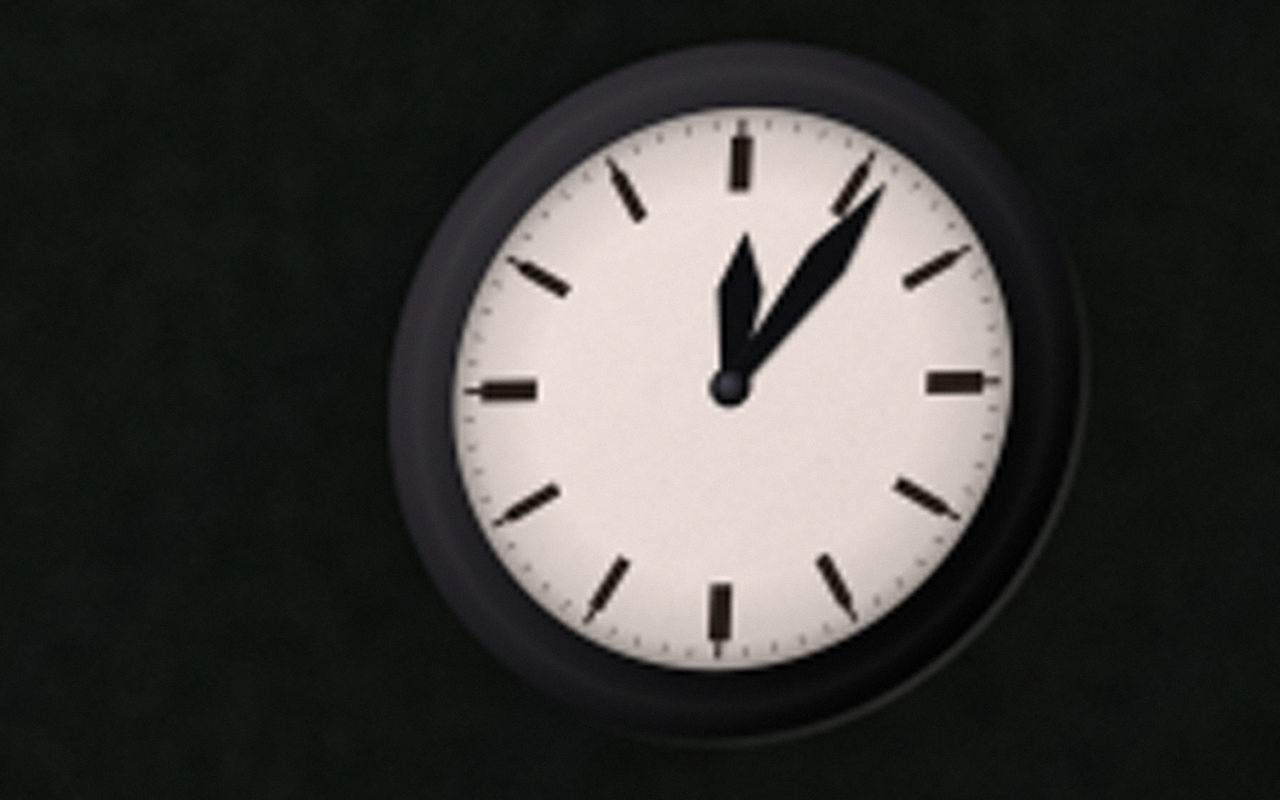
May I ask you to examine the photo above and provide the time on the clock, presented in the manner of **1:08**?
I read **12:06**
